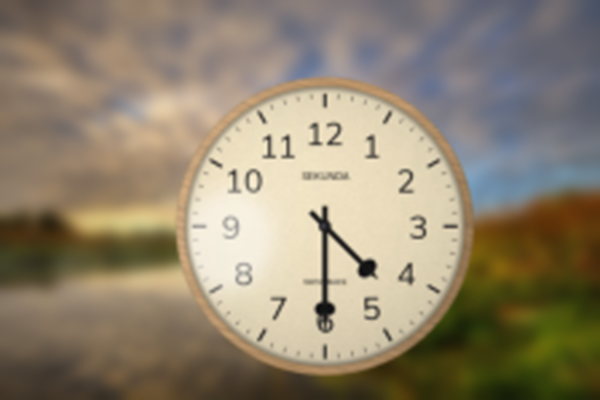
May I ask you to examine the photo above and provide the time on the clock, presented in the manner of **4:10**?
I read **4:30**
